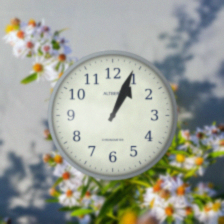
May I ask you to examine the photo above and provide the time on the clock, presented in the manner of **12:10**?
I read **1:04**
